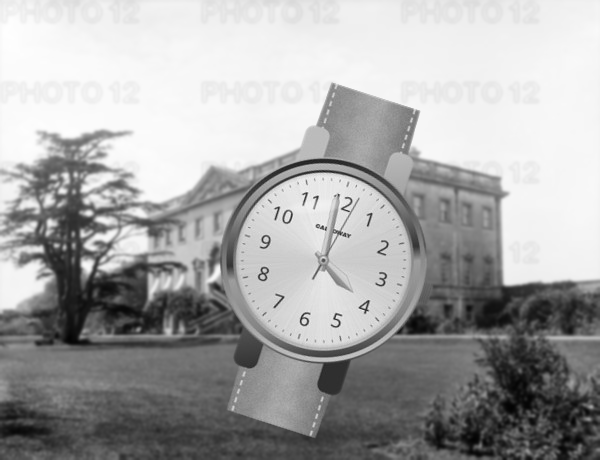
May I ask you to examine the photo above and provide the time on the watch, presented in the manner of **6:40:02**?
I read **3:59:02**
